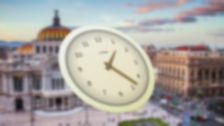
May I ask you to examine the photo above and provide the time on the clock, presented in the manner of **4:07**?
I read **1:23**
